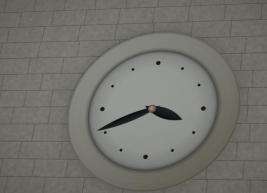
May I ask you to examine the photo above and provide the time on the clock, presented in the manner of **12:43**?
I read **3:41**
